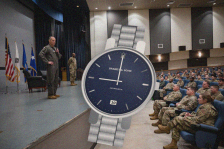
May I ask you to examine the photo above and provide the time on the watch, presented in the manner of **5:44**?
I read **9:00**
